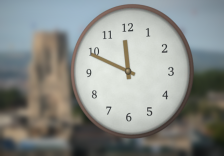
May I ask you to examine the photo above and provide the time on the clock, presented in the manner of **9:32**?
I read **11:49**
